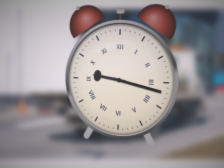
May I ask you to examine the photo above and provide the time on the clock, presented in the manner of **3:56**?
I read **9:17**
